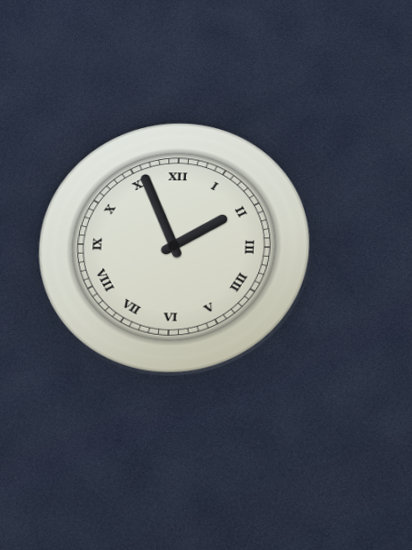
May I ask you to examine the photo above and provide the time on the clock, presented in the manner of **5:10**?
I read **1:56**
